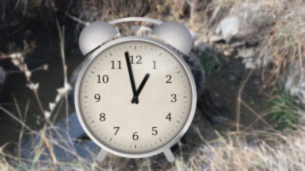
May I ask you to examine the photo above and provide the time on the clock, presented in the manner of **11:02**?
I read **12:58**
